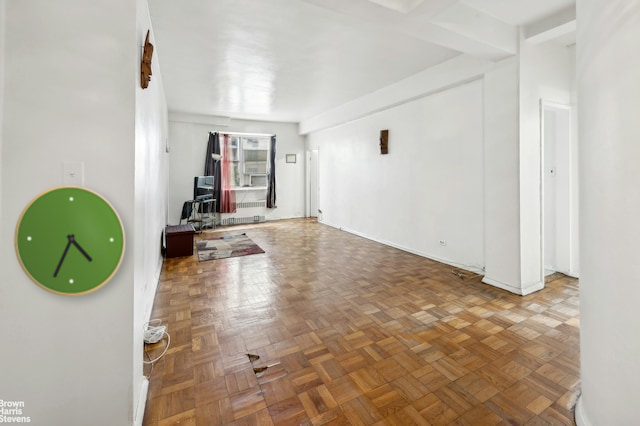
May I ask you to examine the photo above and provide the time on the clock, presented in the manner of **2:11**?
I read **4:34**
